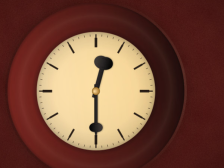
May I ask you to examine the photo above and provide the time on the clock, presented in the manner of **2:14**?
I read **12:30**
